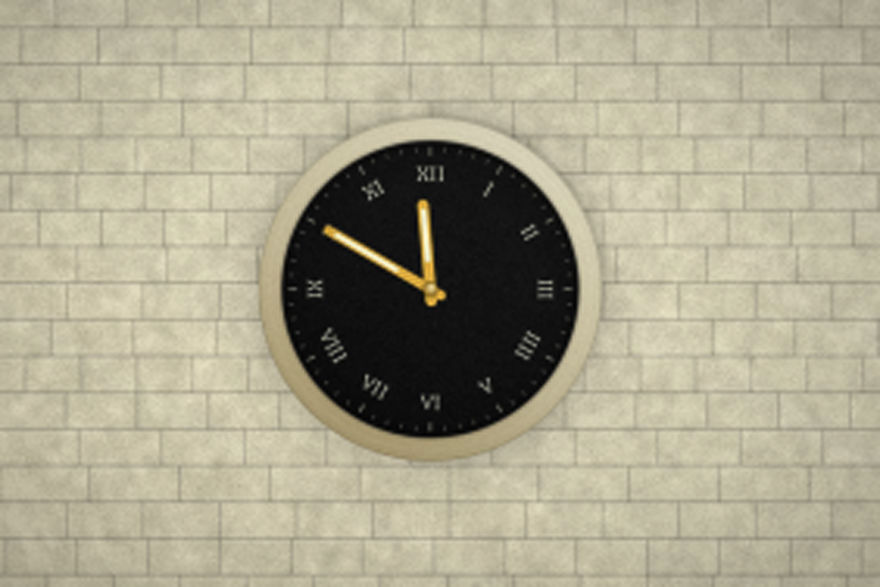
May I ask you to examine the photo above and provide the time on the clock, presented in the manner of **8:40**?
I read **11:50**
